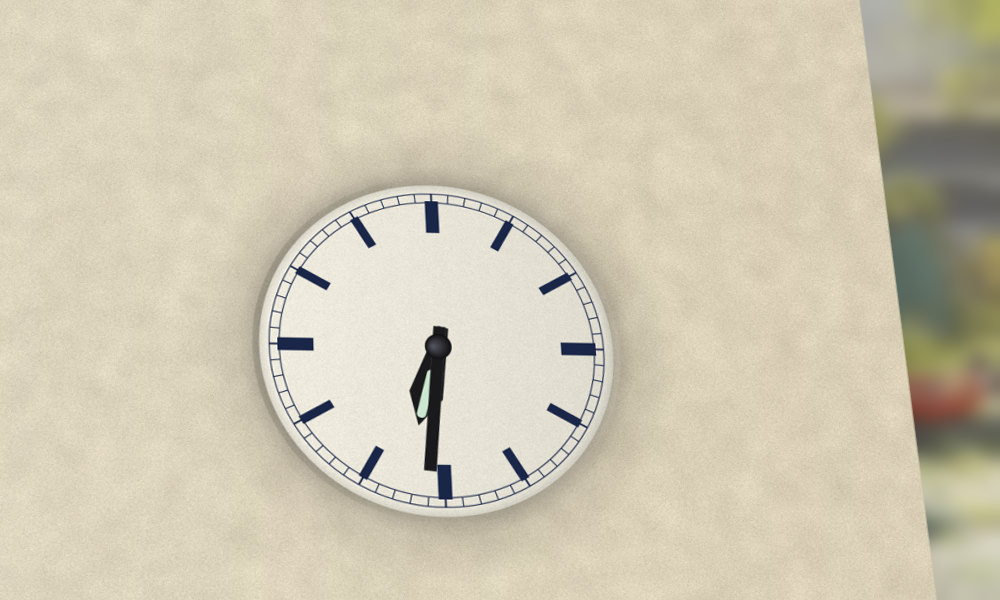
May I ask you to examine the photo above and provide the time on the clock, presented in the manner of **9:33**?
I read **6:31**
